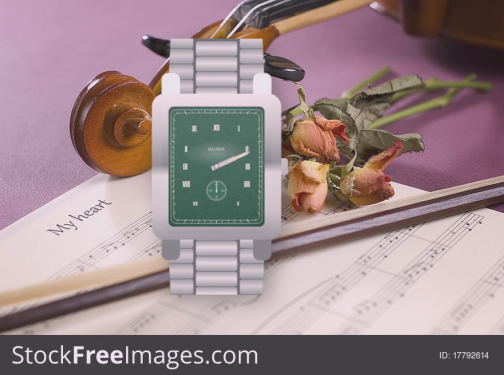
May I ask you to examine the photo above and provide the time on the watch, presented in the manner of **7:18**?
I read **2:11**
